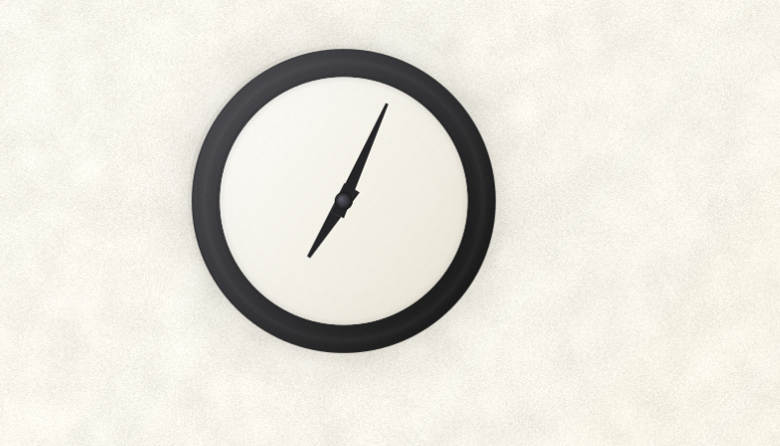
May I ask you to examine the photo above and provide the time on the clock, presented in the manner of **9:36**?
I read **7:04**
